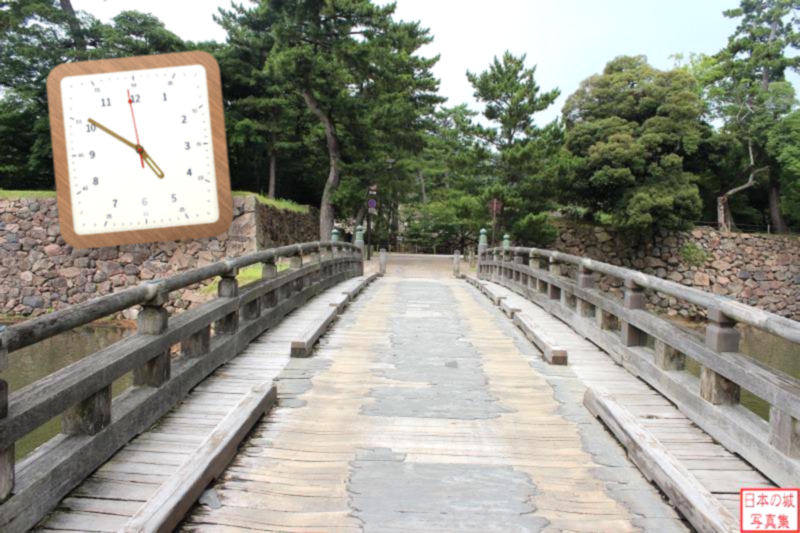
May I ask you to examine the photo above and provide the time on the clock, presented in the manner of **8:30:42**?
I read **4:50:59**
